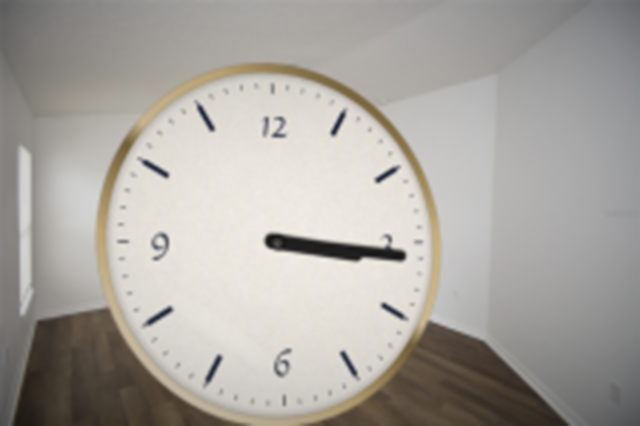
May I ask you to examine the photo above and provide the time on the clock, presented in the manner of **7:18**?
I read **3:16**
